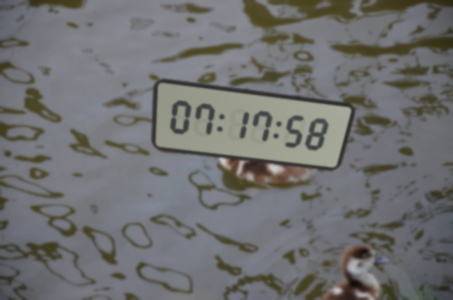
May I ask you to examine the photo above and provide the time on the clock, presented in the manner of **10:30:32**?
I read **7:17:58**
